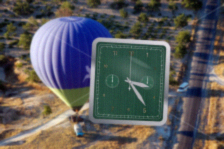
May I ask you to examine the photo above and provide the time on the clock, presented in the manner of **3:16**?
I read **3:24**
